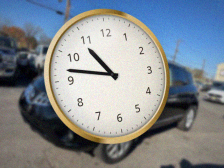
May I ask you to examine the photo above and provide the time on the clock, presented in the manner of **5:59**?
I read **10:47**
